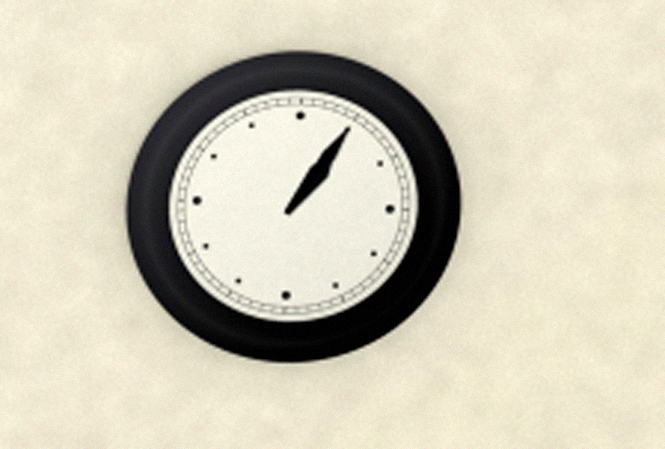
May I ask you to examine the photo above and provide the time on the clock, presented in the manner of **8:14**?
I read **1:05**
